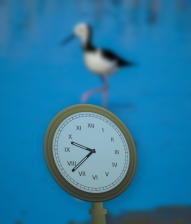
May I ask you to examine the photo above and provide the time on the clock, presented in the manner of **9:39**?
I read **9:38**
